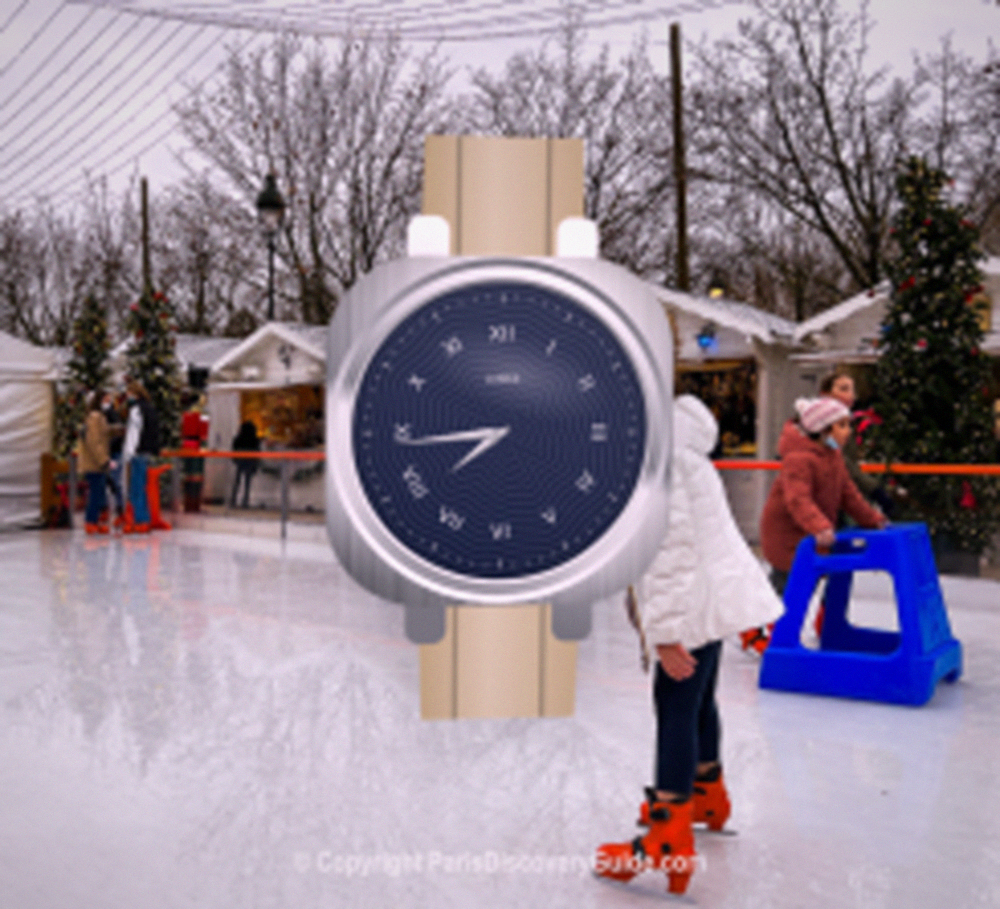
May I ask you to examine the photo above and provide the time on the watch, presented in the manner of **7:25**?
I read **7:44**
